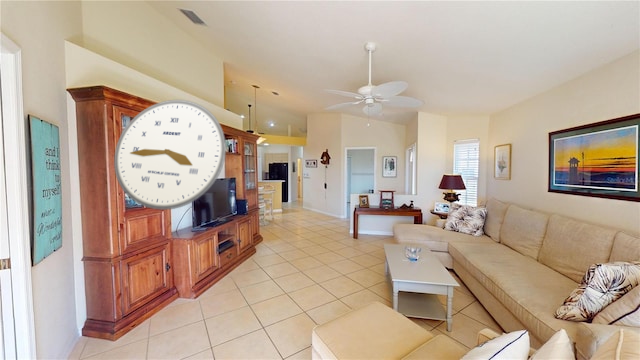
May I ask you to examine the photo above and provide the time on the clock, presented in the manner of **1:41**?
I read **3:44**
